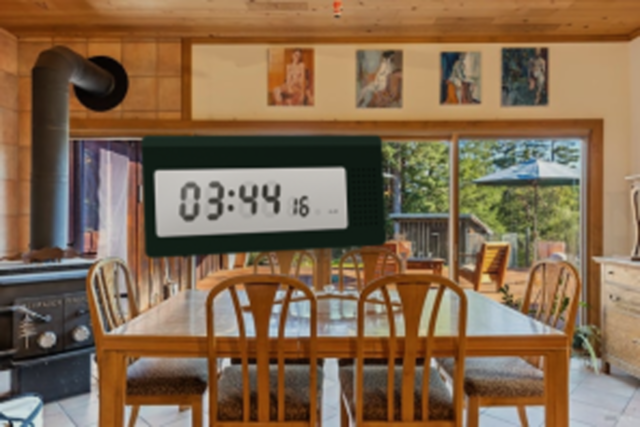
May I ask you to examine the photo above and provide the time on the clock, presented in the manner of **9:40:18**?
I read **3:44:16**
